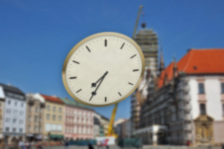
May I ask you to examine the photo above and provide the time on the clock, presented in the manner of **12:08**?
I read **7:35**
